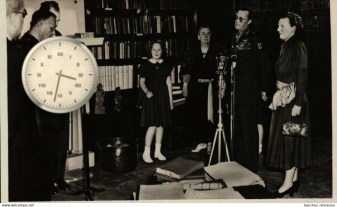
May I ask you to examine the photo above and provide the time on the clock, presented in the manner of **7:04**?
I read **3:32**
